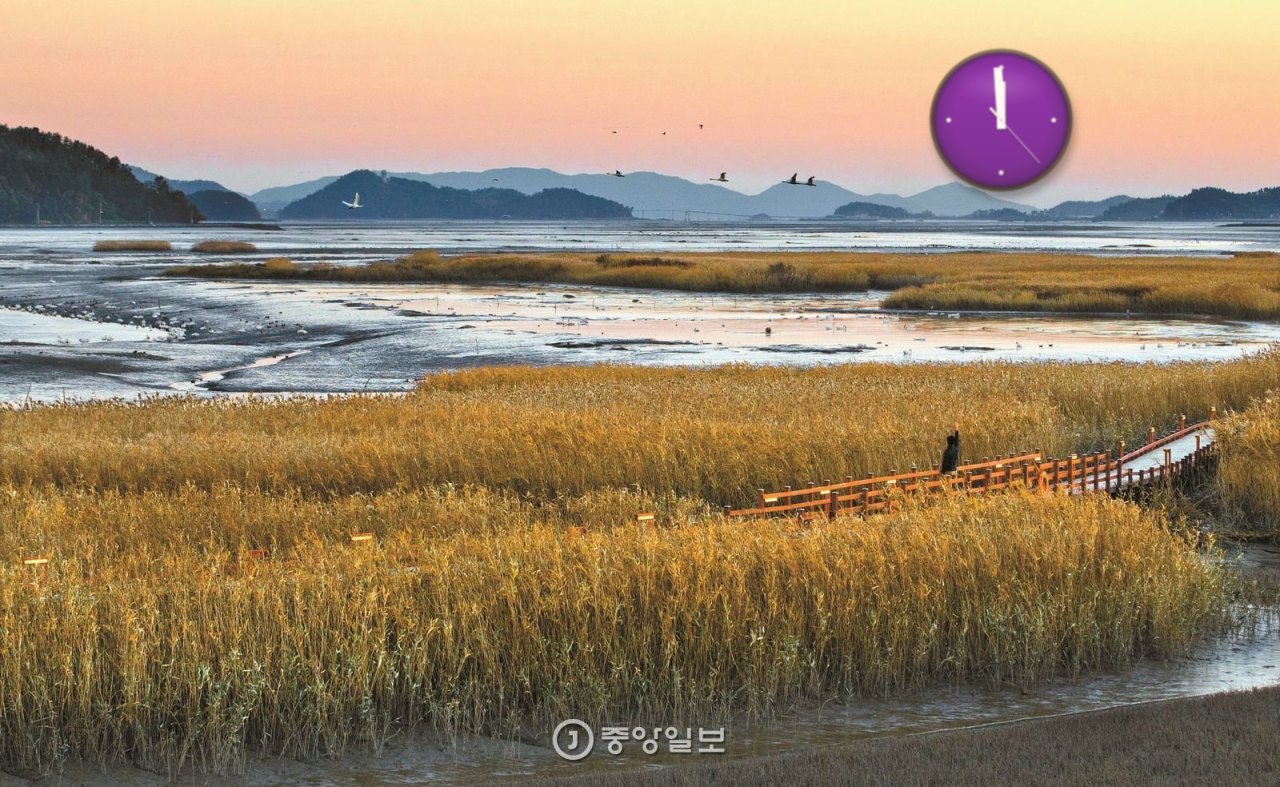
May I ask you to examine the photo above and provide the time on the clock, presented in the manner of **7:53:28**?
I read **11:59:23**
